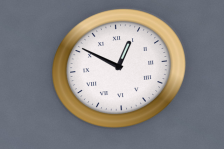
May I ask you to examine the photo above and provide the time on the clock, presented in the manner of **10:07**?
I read **12:51**
